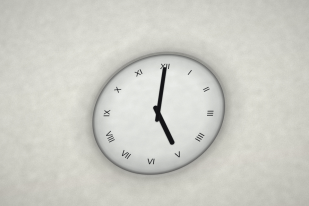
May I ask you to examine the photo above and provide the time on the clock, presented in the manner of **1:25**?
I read **5:00**
